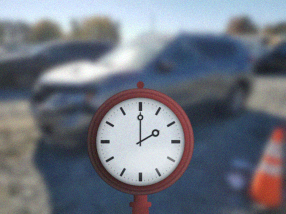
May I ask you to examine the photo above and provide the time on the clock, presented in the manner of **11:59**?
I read **2:00**
